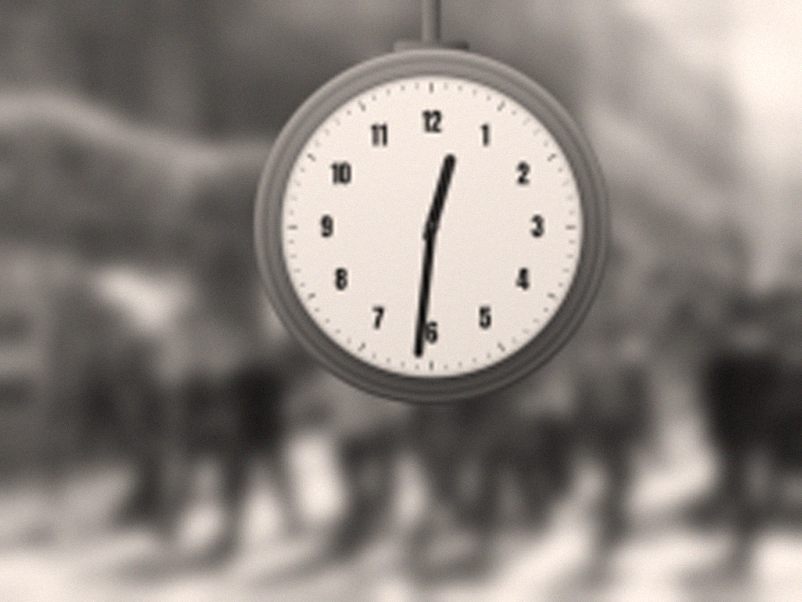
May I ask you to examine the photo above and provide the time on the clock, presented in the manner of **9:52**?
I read **12:31**
